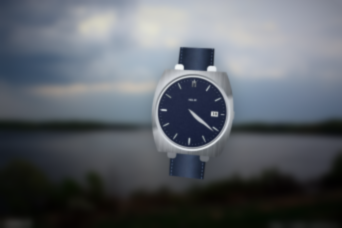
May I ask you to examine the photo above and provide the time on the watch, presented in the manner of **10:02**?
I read **4:21**
